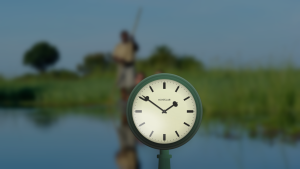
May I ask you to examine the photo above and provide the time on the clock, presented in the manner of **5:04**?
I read **1:51**
